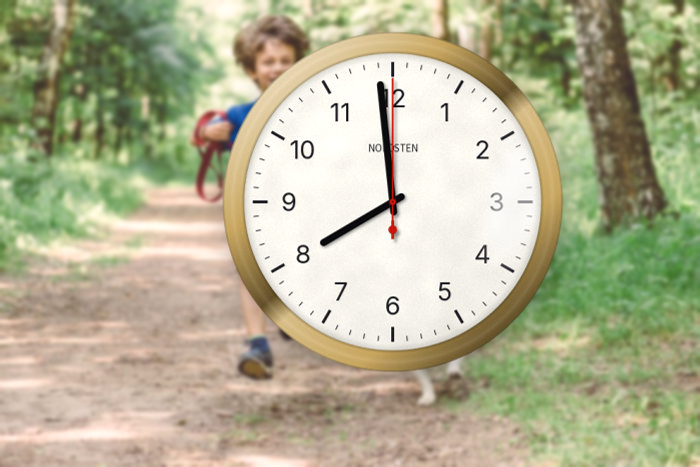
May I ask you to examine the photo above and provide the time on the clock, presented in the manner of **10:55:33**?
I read **7:59:00**
